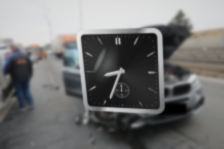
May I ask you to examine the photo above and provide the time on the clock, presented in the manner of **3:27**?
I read **8:34**
